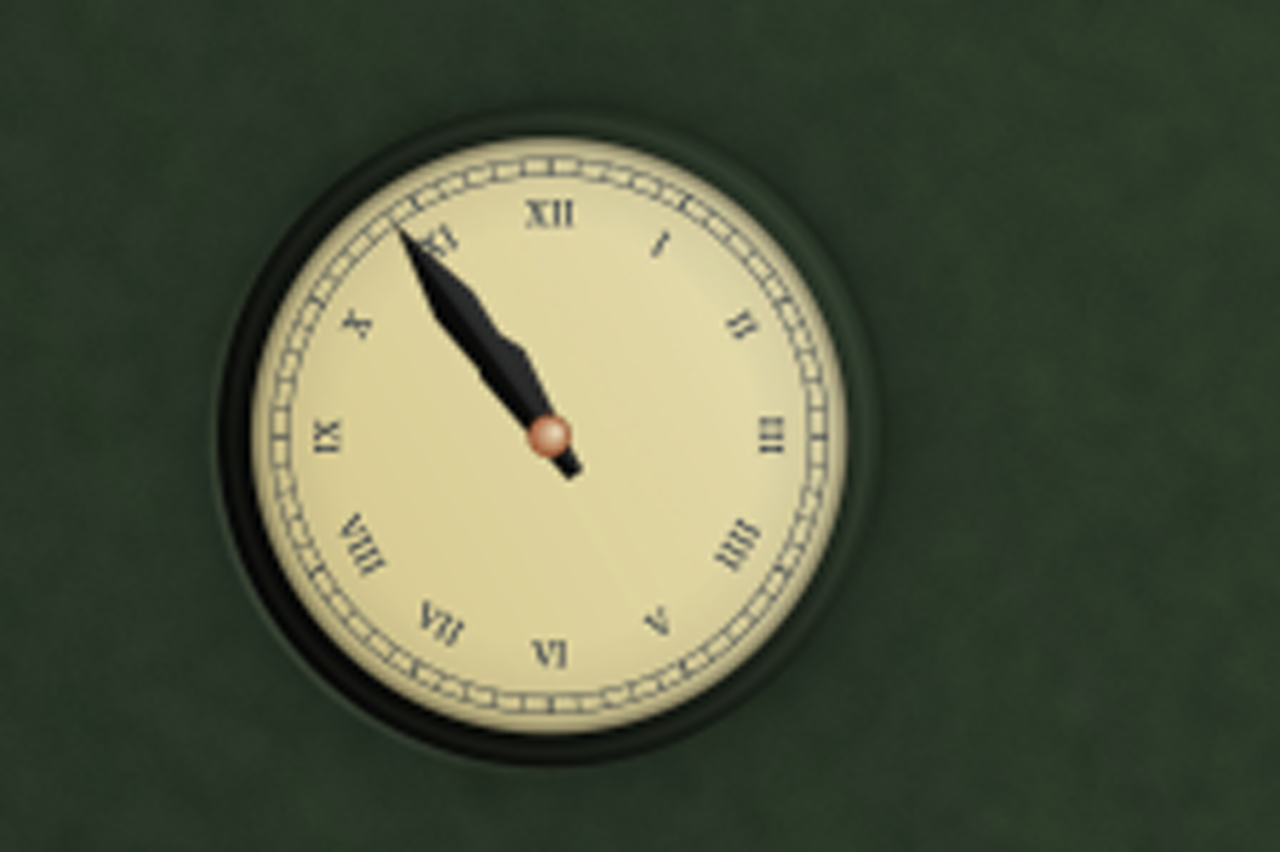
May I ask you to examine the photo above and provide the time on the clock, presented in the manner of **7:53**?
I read **10:54**
